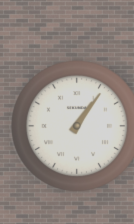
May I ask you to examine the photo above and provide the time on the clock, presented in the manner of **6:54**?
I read **1:06**
